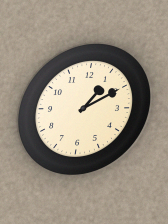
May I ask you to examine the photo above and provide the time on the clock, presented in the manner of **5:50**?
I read **1:10**
